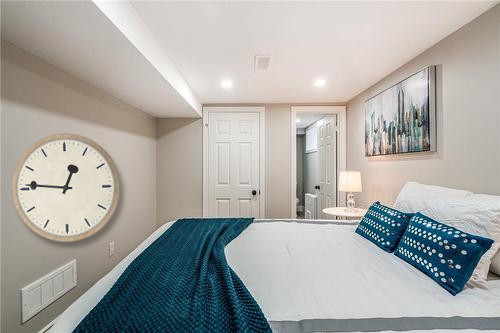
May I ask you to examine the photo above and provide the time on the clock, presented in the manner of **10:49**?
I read **12:46**
